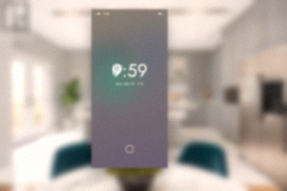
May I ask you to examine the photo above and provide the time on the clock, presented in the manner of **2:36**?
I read **9:59**
